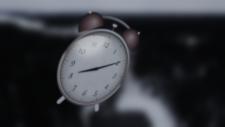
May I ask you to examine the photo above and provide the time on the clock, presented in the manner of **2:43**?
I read **8:10**
